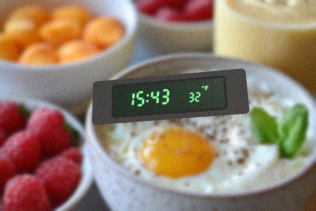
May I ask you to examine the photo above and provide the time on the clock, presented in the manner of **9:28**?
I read **15:43**
